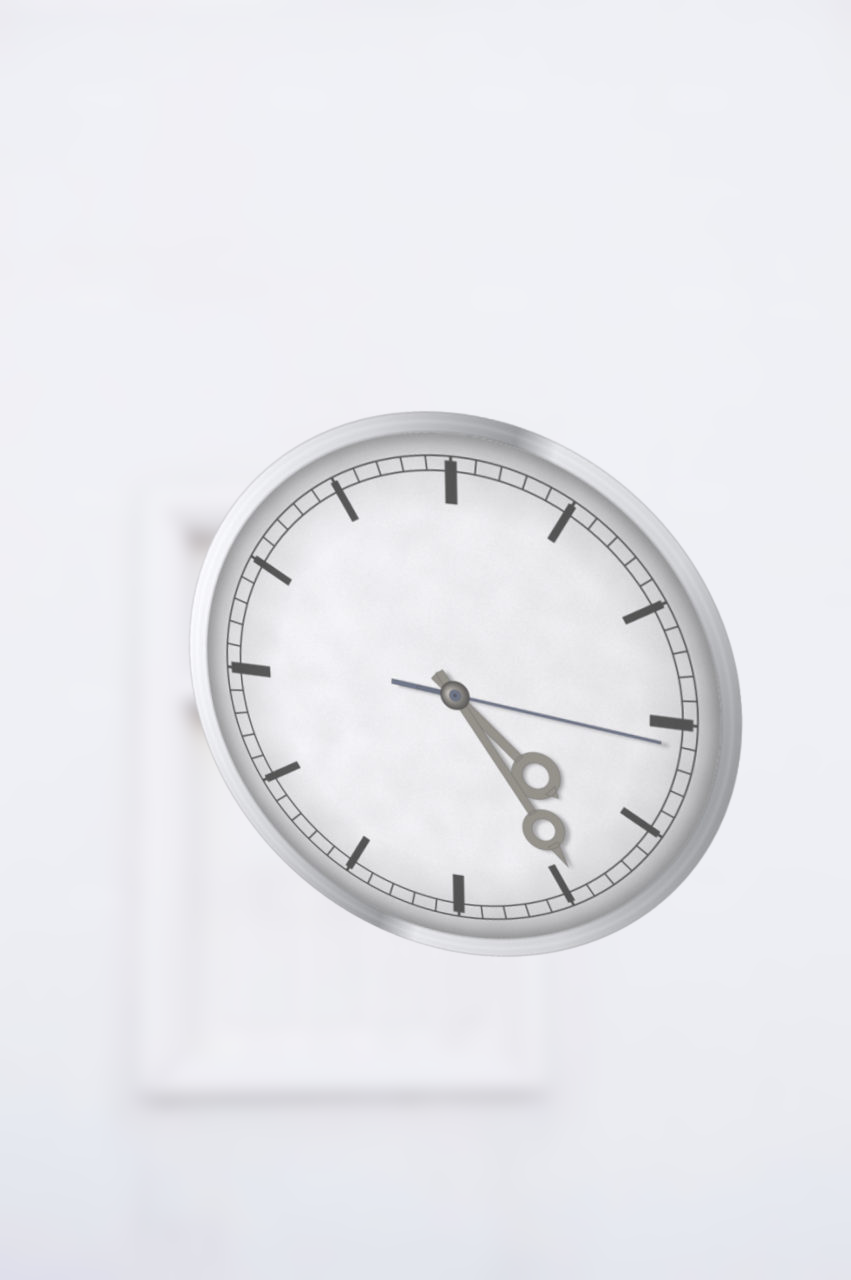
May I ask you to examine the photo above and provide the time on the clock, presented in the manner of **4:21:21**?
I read **4:24:16**
